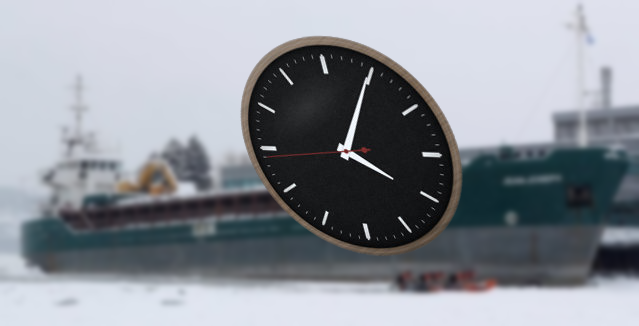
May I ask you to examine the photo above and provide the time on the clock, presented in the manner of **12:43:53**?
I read **4:04:44**
